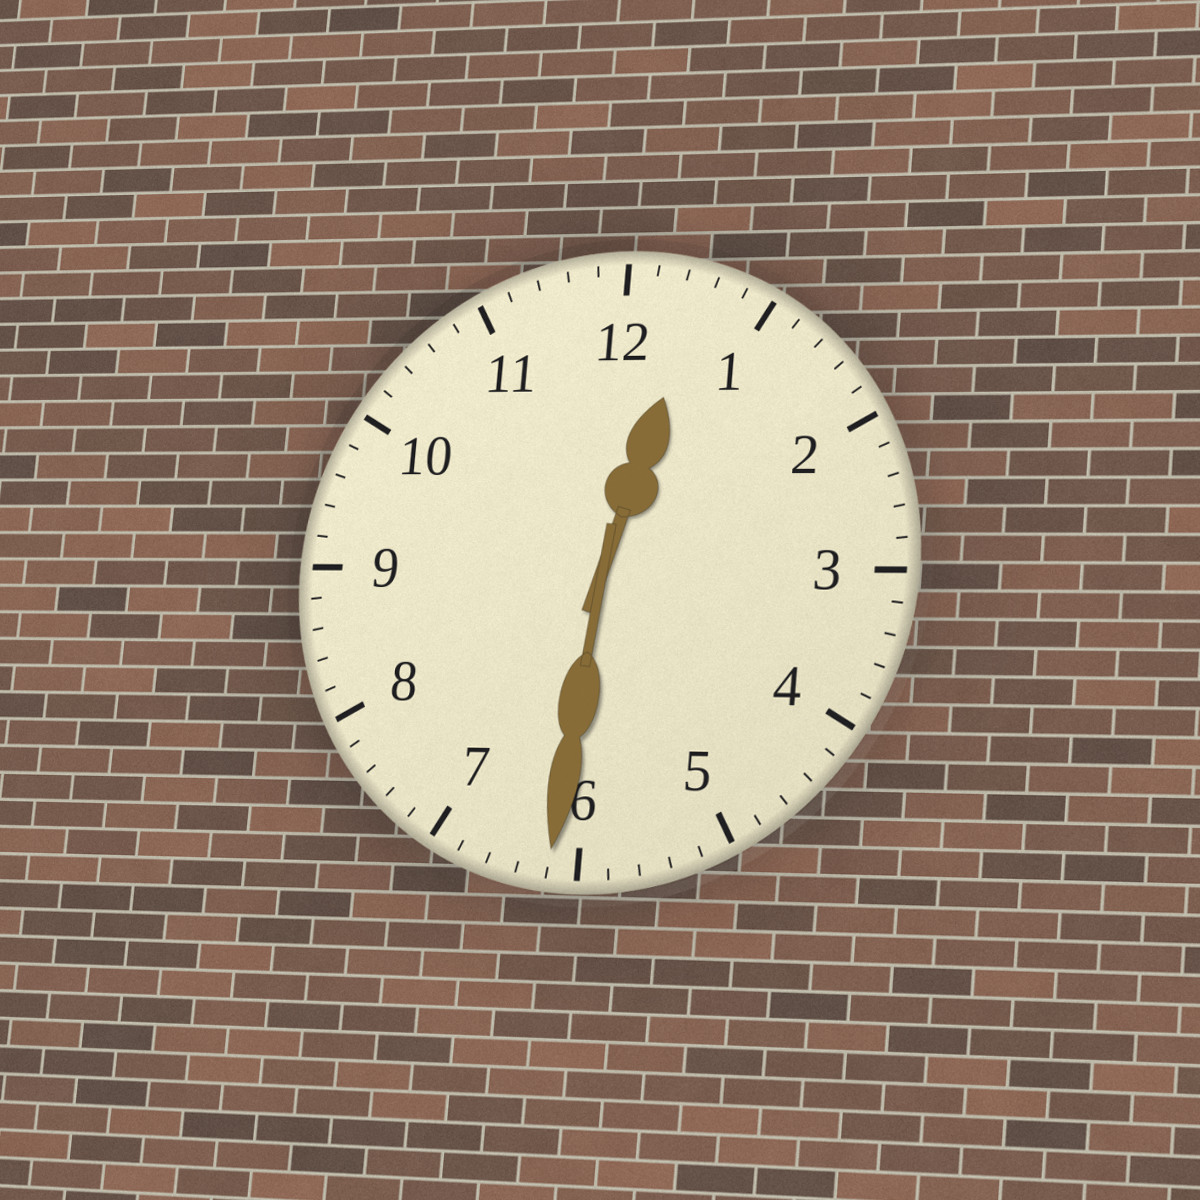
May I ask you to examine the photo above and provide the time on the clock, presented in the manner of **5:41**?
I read **12:31**
